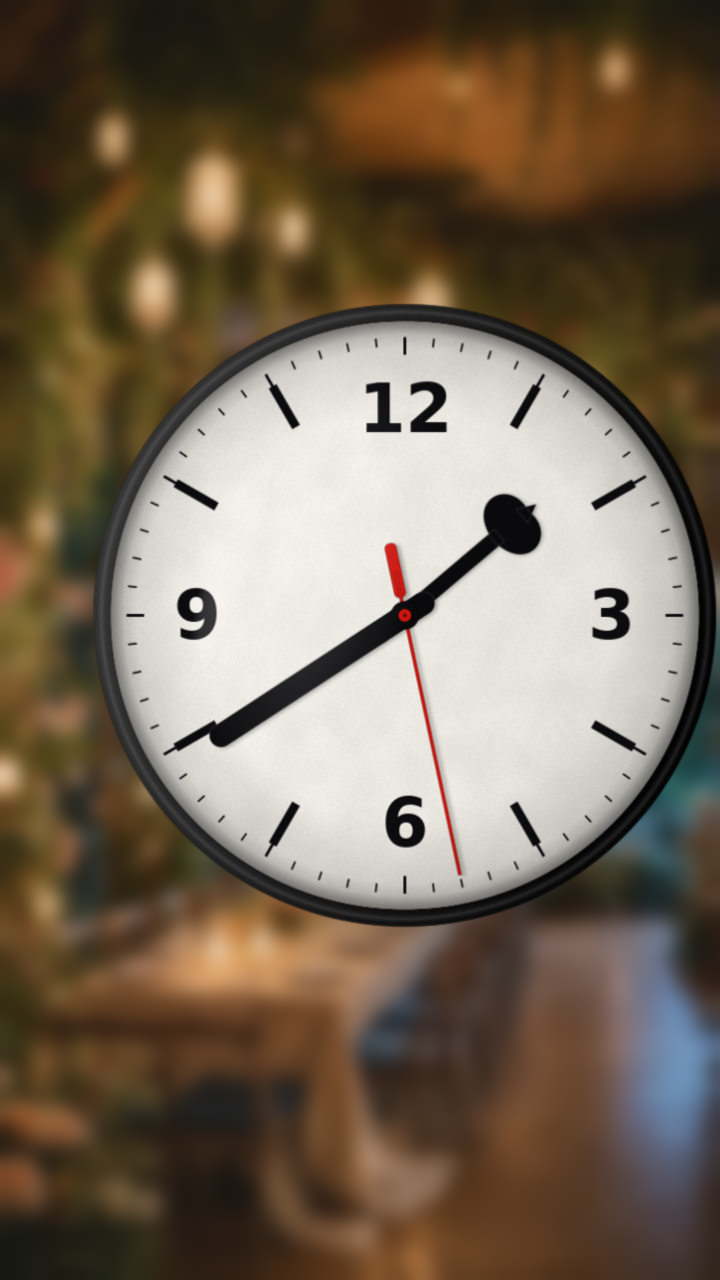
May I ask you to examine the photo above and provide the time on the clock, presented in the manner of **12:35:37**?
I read **1:39:28**
